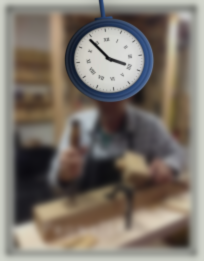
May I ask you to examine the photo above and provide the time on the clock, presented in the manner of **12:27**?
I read **3:54**
